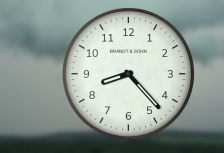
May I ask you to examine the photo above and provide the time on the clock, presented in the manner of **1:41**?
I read **8:23**
